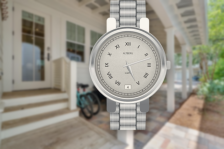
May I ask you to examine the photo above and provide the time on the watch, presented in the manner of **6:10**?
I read **5:12**
